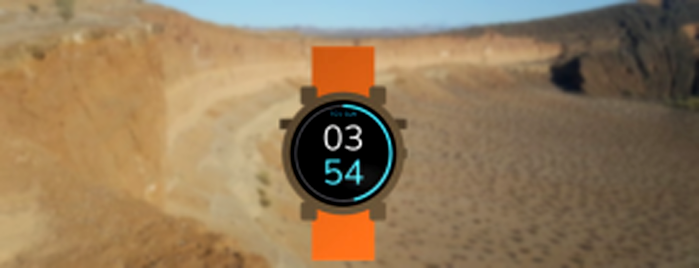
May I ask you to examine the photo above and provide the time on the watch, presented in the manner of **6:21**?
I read **3:54**
